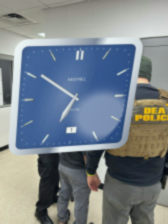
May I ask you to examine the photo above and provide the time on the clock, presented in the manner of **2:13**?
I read **6:51**
